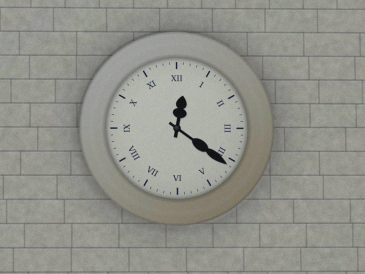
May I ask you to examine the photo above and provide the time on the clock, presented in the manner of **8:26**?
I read **12:21**
